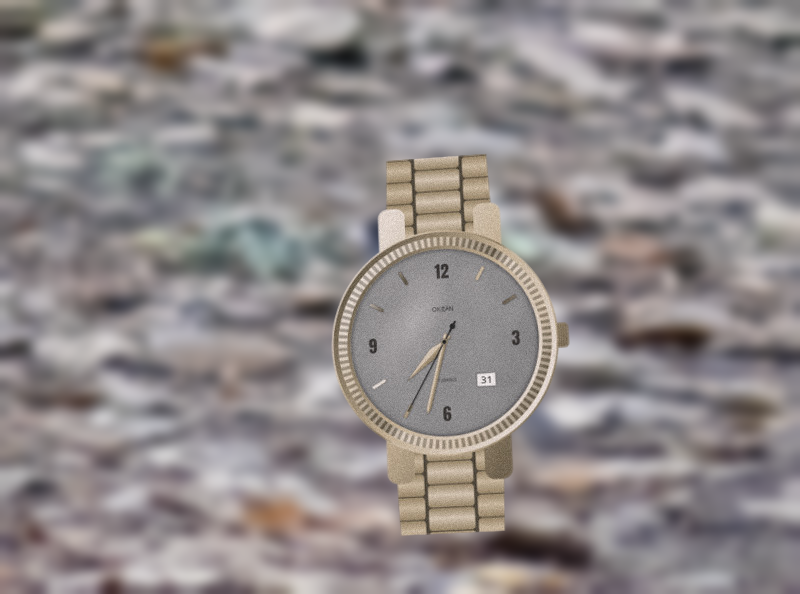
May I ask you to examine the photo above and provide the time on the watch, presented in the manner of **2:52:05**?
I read **7:32:35**
